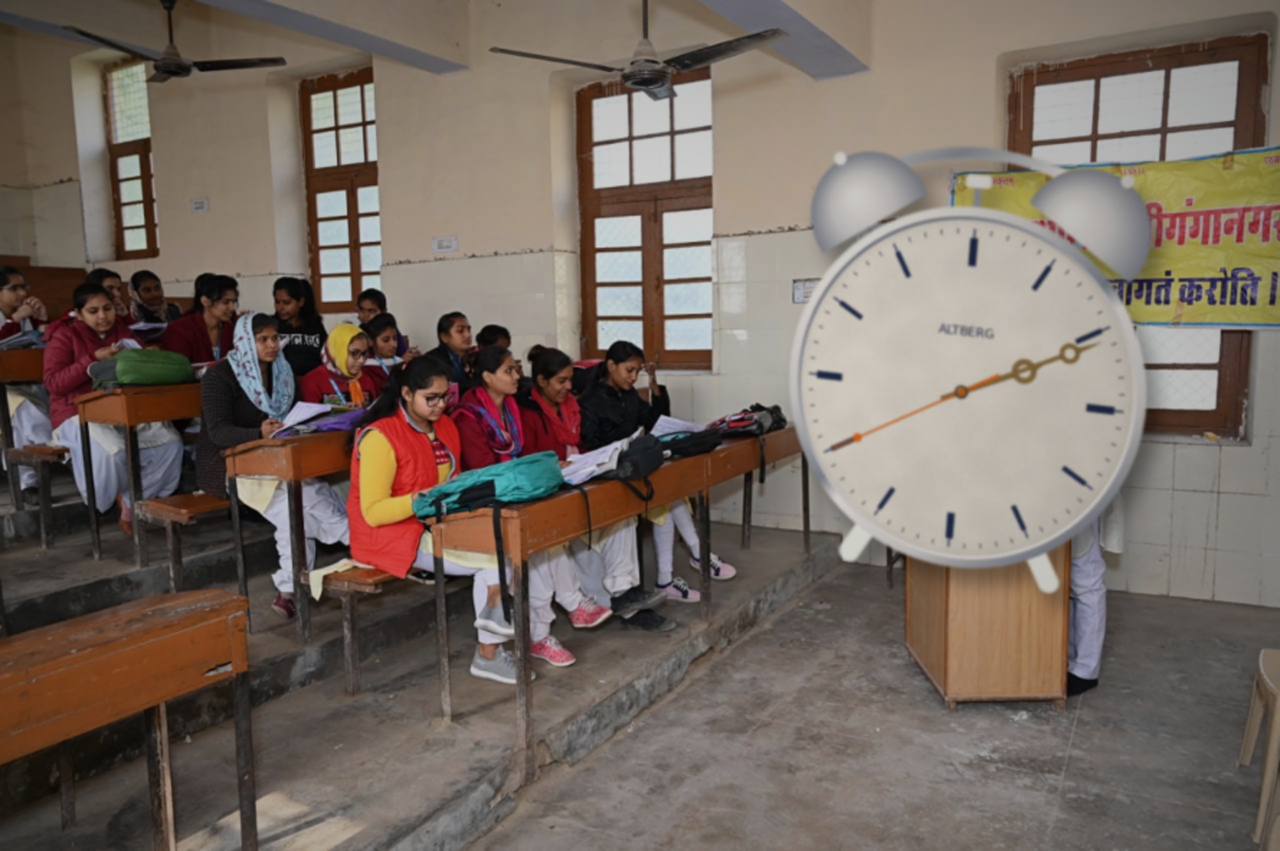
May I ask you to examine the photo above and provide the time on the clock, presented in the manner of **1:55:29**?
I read **2:10:40**
